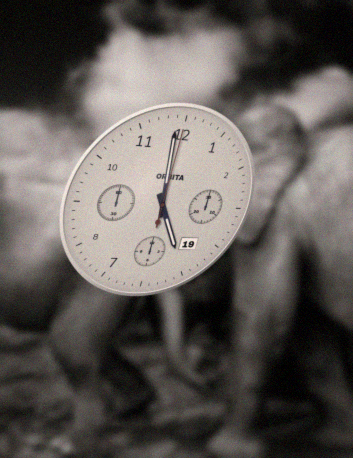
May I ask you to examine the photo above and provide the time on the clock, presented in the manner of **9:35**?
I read **4:59**
